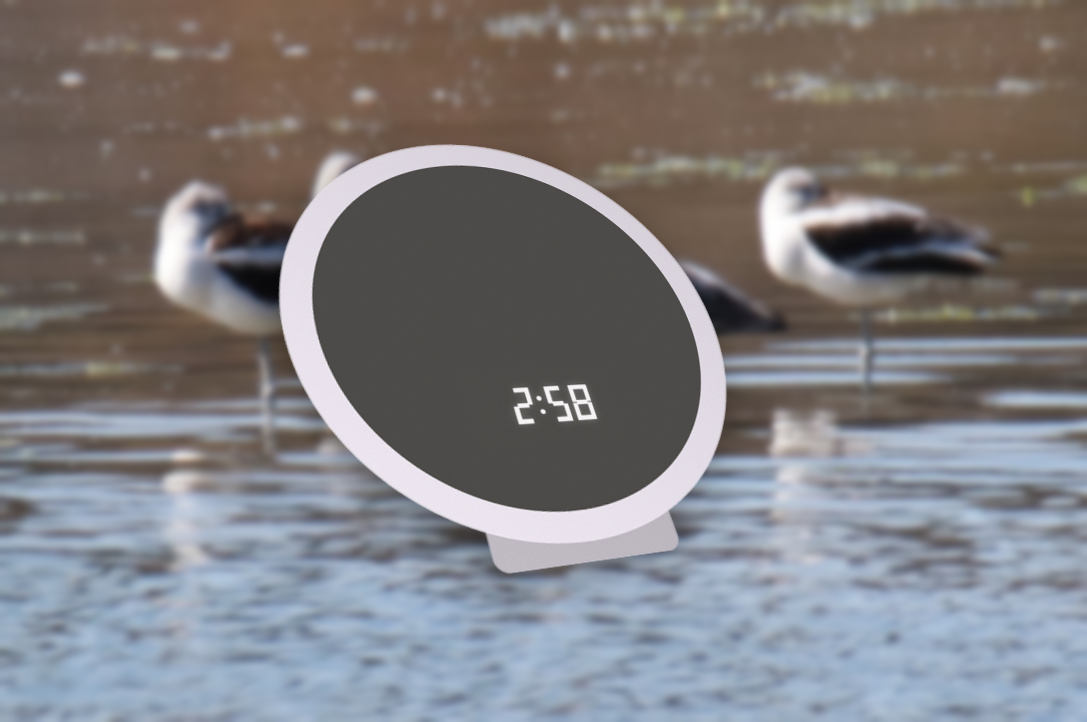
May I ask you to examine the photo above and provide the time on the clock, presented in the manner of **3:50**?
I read **2:58**
